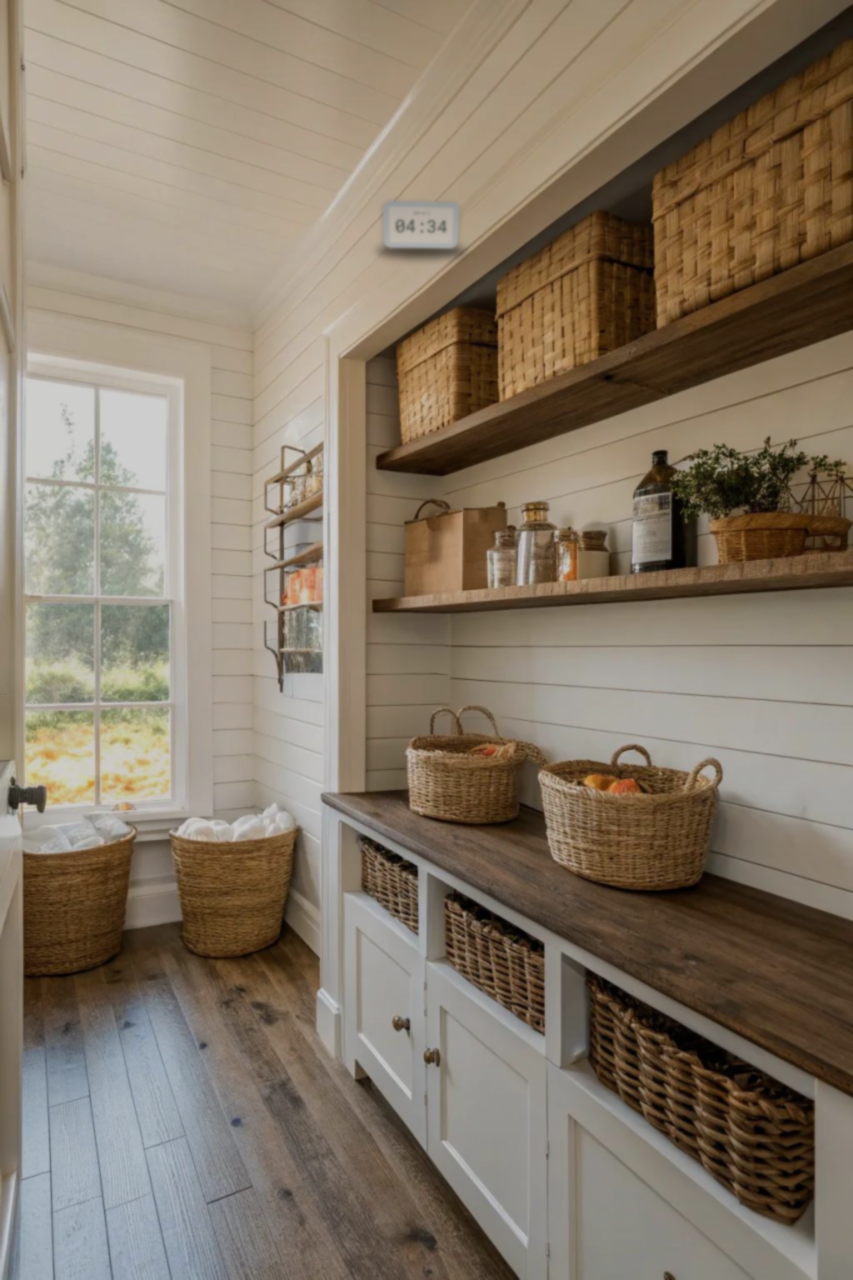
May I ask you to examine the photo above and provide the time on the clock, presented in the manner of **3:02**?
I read **4:34**
